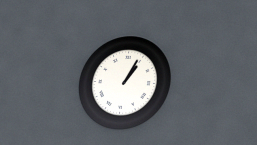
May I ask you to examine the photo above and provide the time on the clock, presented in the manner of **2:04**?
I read **1:04**
